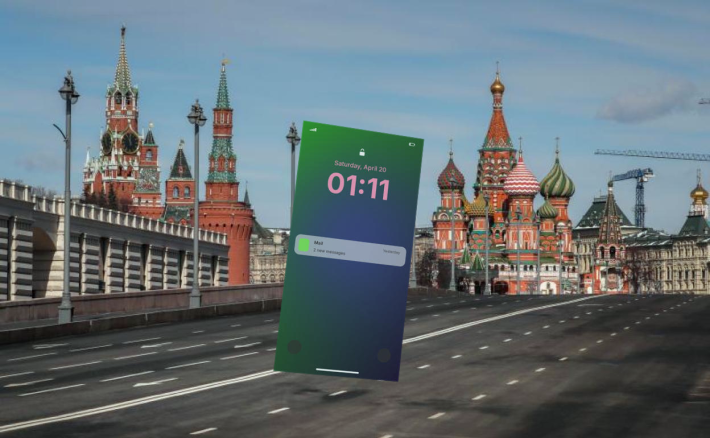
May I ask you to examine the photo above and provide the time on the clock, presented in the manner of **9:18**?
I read **1:11**
